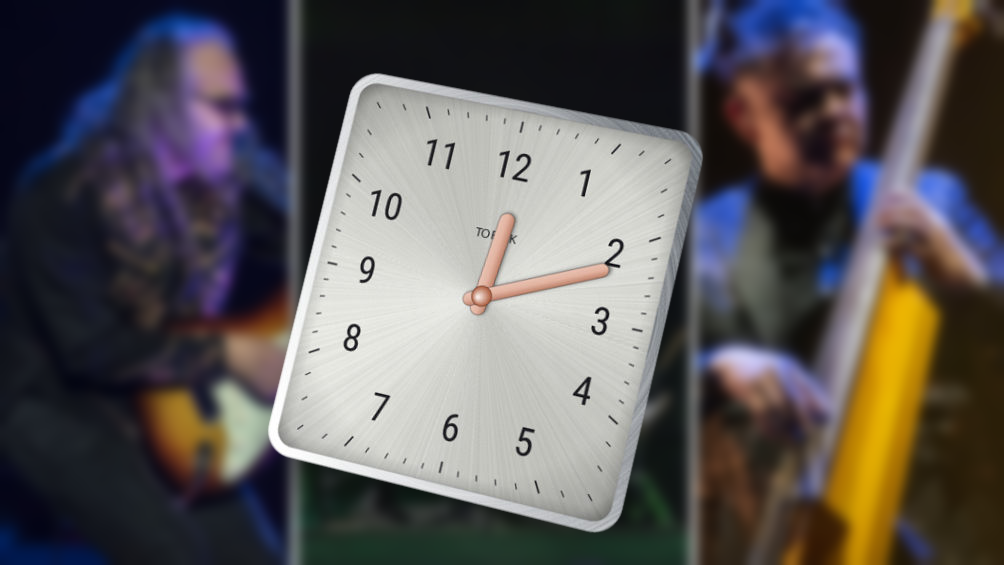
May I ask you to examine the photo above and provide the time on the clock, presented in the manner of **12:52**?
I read **12:11**
